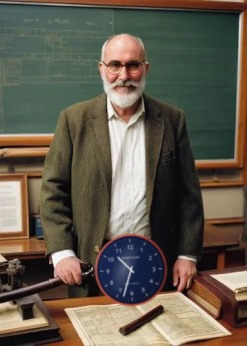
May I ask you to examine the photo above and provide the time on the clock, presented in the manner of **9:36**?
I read **10:33**
